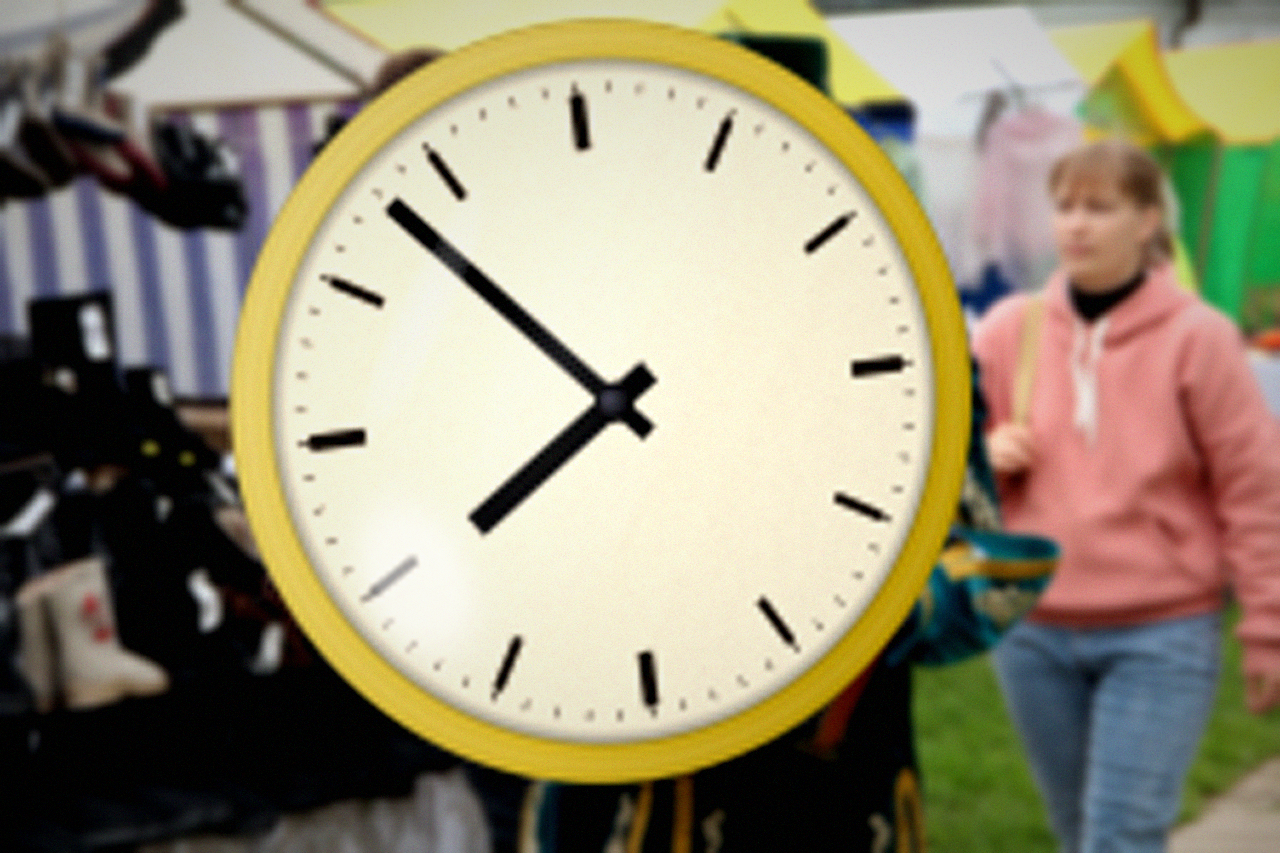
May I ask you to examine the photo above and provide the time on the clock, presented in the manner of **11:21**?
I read **7:53**
